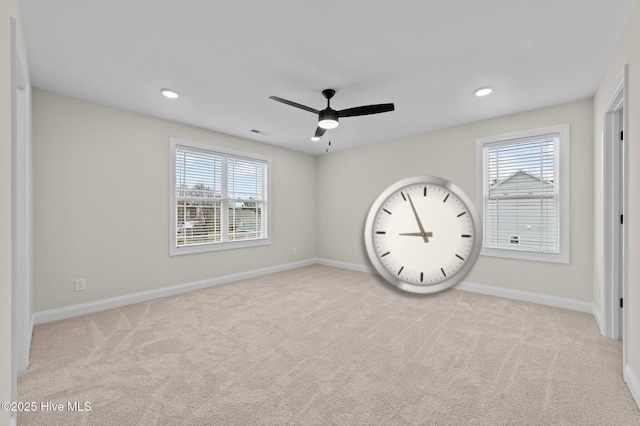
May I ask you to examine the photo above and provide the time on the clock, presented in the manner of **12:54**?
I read **8:56**
